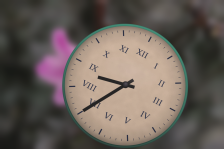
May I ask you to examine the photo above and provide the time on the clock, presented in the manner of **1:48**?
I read **8:35**
